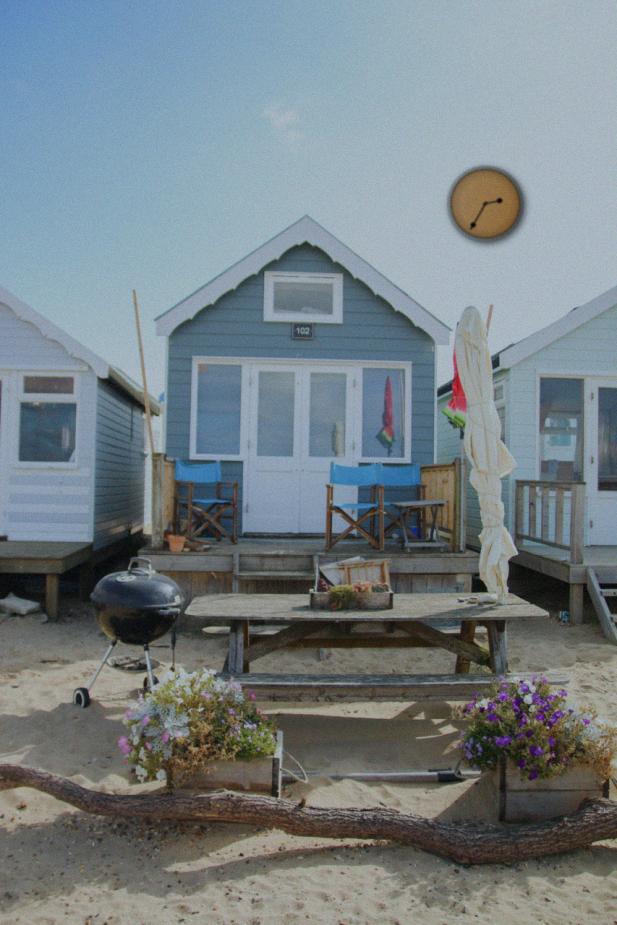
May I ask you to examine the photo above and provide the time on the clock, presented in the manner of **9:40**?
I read **2:35**
